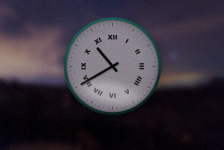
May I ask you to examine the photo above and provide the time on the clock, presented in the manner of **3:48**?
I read **10:40**
